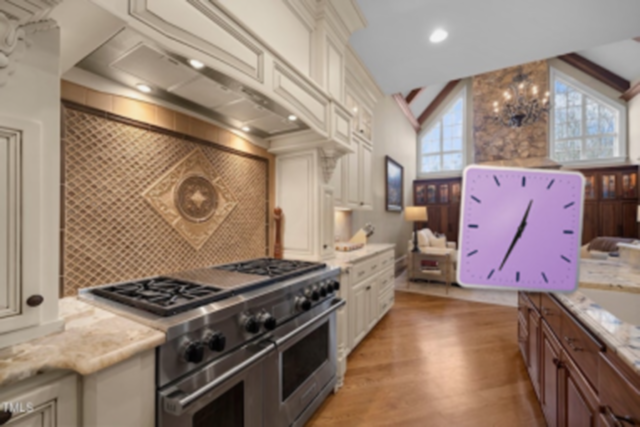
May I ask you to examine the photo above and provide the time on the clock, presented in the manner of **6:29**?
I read **12:34**
